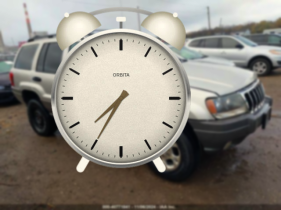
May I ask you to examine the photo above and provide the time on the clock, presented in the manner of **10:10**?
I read **7:35**
